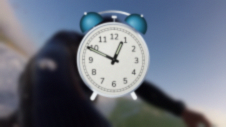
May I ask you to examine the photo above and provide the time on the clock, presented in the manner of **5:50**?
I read **12:49**
